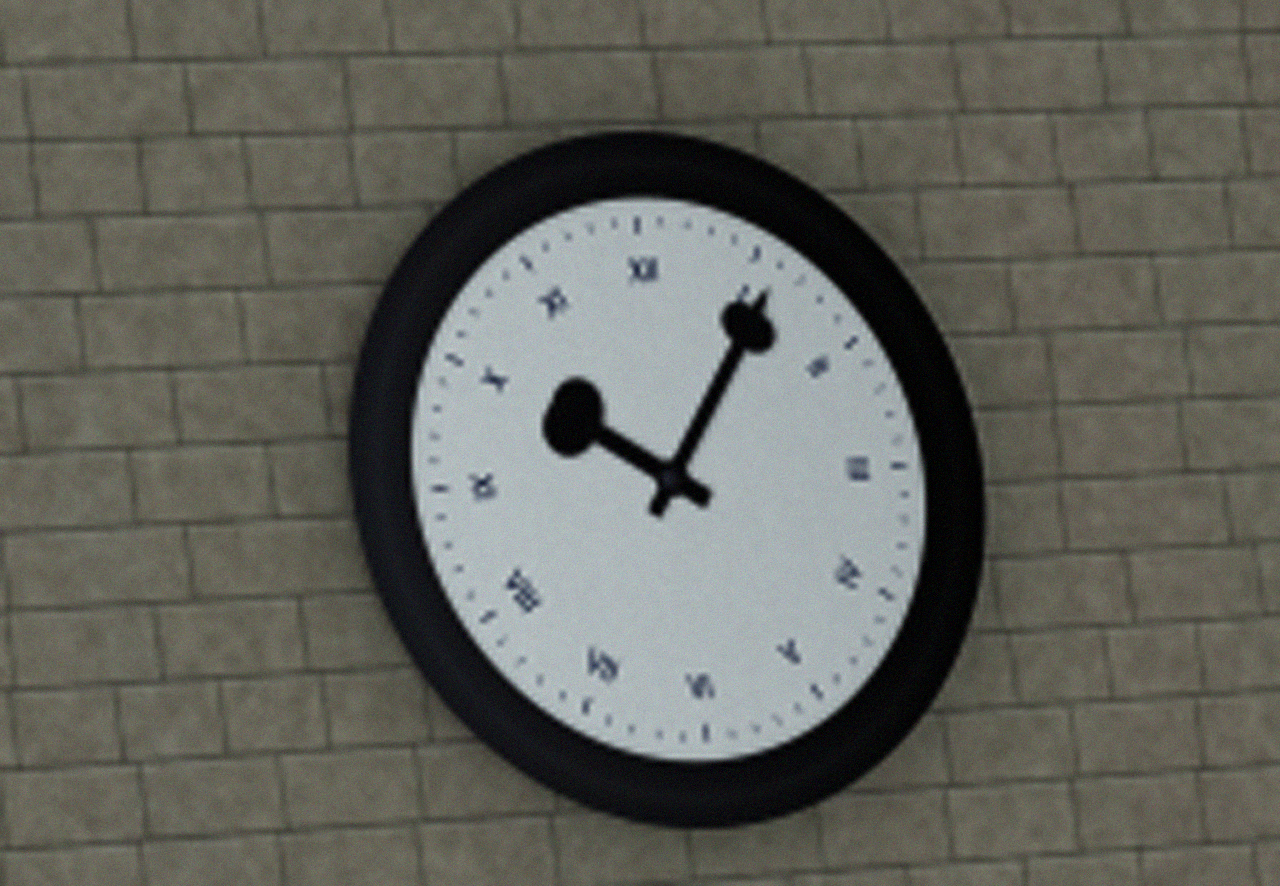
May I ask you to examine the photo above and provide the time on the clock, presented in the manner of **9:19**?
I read **10:06**
